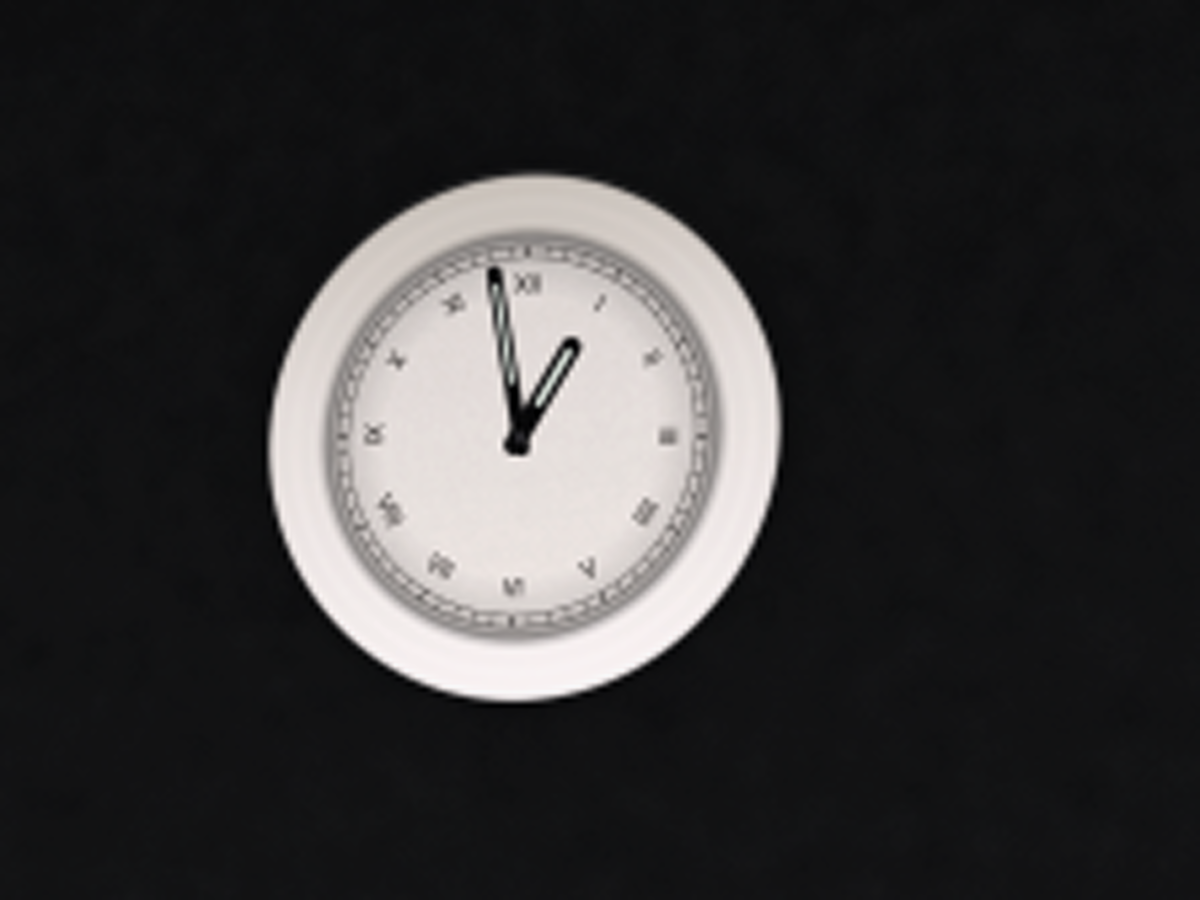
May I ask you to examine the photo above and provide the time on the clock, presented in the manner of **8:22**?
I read **12:58**
